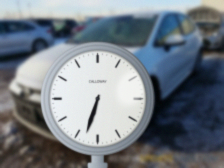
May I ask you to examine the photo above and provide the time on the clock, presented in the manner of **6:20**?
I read **6:33**
